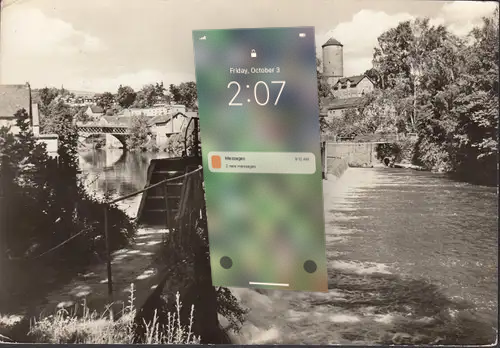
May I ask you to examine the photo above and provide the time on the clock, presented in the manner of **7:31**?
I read **2:07**
